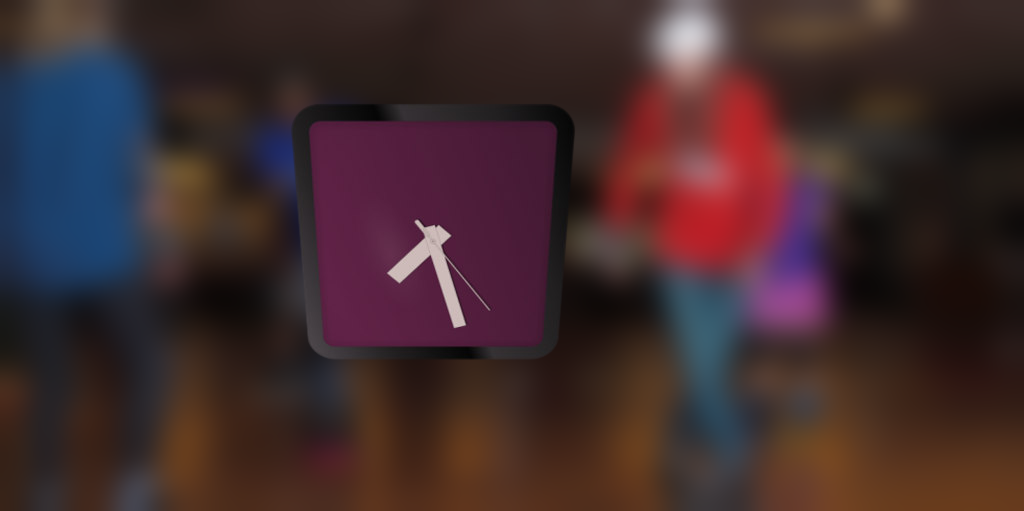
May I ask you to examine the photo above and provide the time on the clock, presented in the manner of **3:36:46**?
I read **7:27:24**
